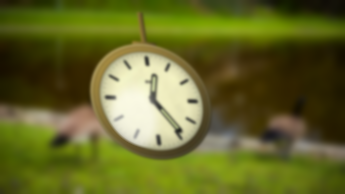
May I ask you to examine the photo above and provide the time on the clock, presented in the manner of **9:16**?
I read **12:24**
